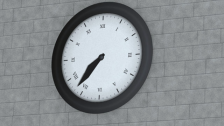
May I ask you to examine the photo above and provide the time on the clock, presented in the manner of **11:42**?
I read **7:37**
